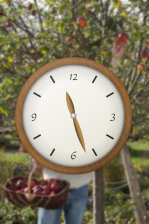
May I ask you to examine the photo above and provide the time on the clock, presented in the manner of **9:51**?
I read **11:27**
